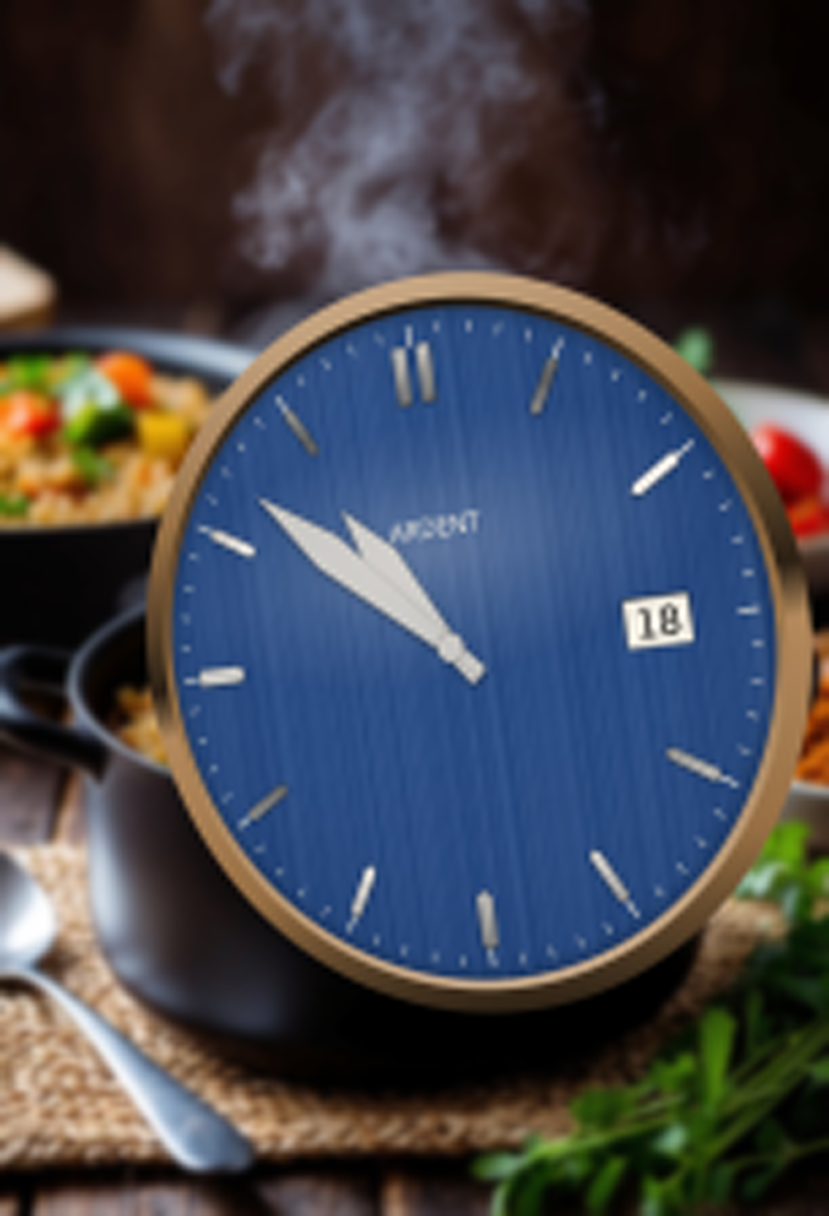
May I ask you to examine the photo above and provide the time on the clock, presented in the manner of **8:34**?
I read **10:52**
